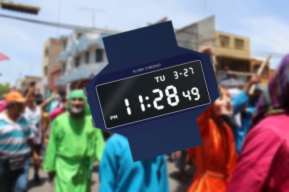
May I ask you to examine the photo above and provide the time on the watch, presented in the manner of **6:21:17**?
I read **11:28:49**
